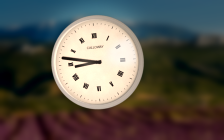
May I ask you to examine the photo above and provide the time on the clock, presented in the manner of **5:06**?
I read **8:47**
